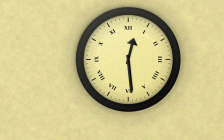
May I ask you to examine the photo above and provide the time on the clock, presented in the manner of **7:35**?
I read **12:29**
